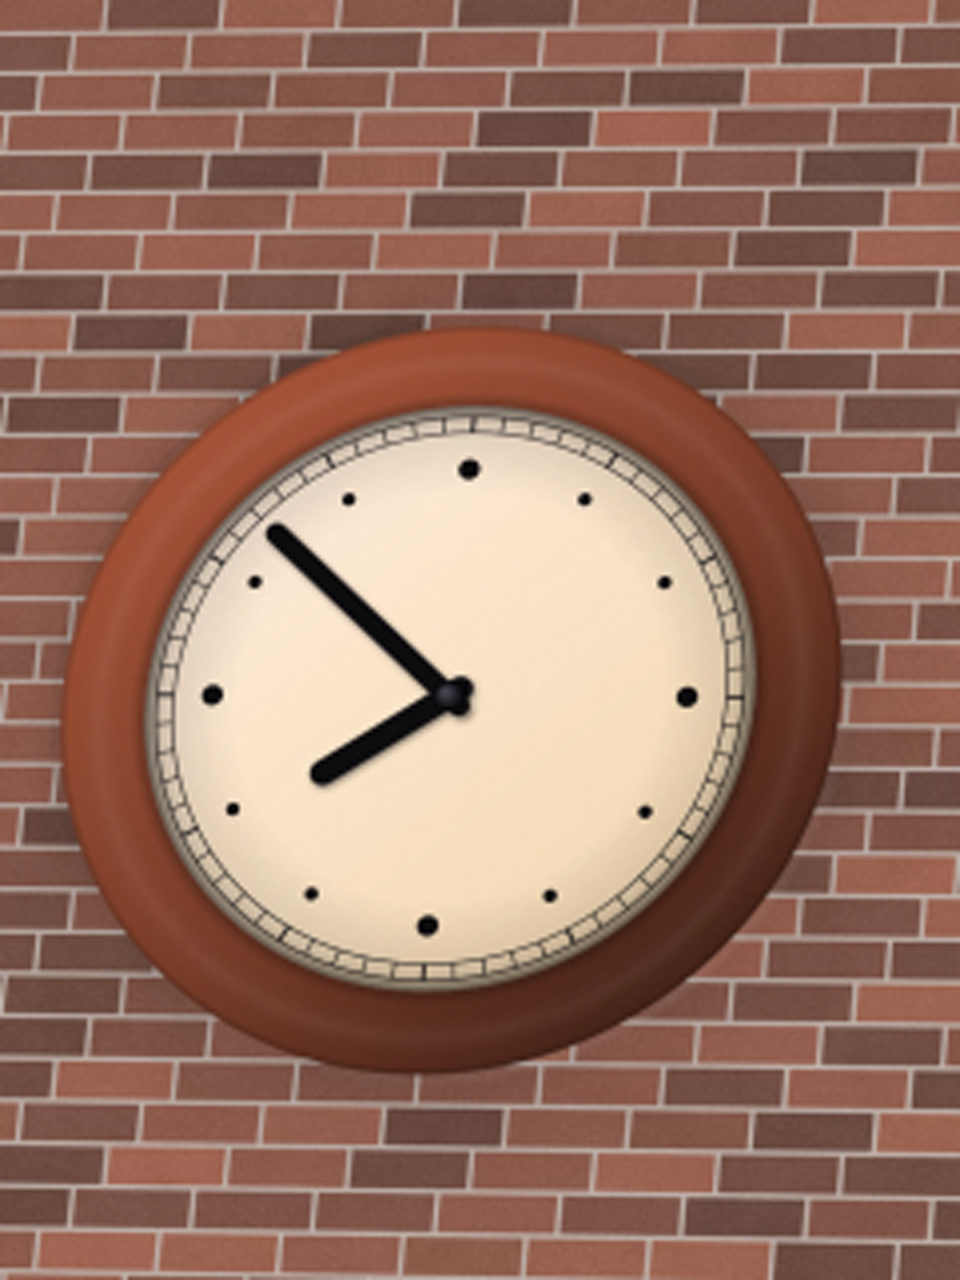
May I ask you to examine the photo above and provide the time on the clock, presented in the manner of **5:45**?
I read **7:52**
